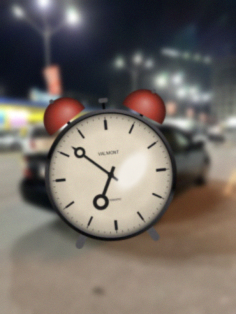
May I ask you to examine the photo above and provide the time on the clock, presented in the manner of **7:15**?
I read **6:52**
